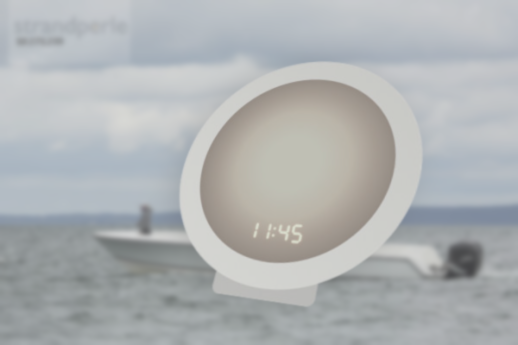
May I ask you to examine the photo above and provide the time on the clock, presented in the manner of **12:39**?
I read **11:45**
